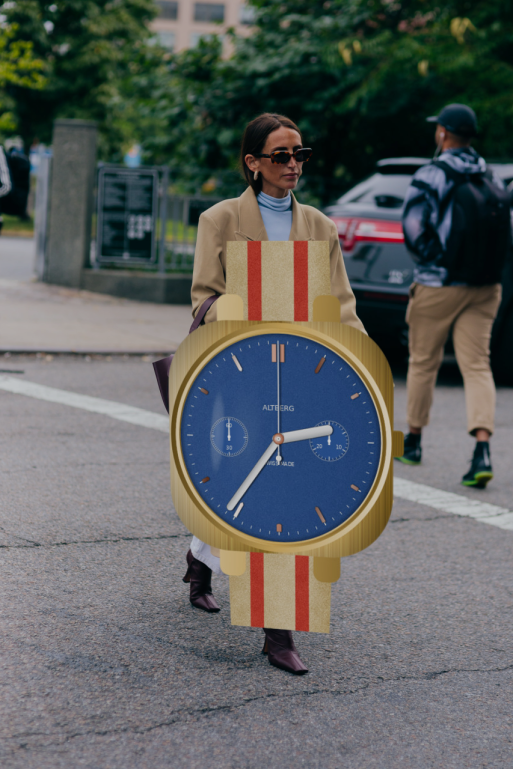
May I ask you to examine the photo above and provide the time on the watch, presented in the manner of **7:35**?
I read **2:36**
